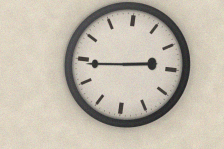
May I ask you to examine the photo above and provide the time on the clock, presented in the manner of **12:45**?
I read **2:44**
